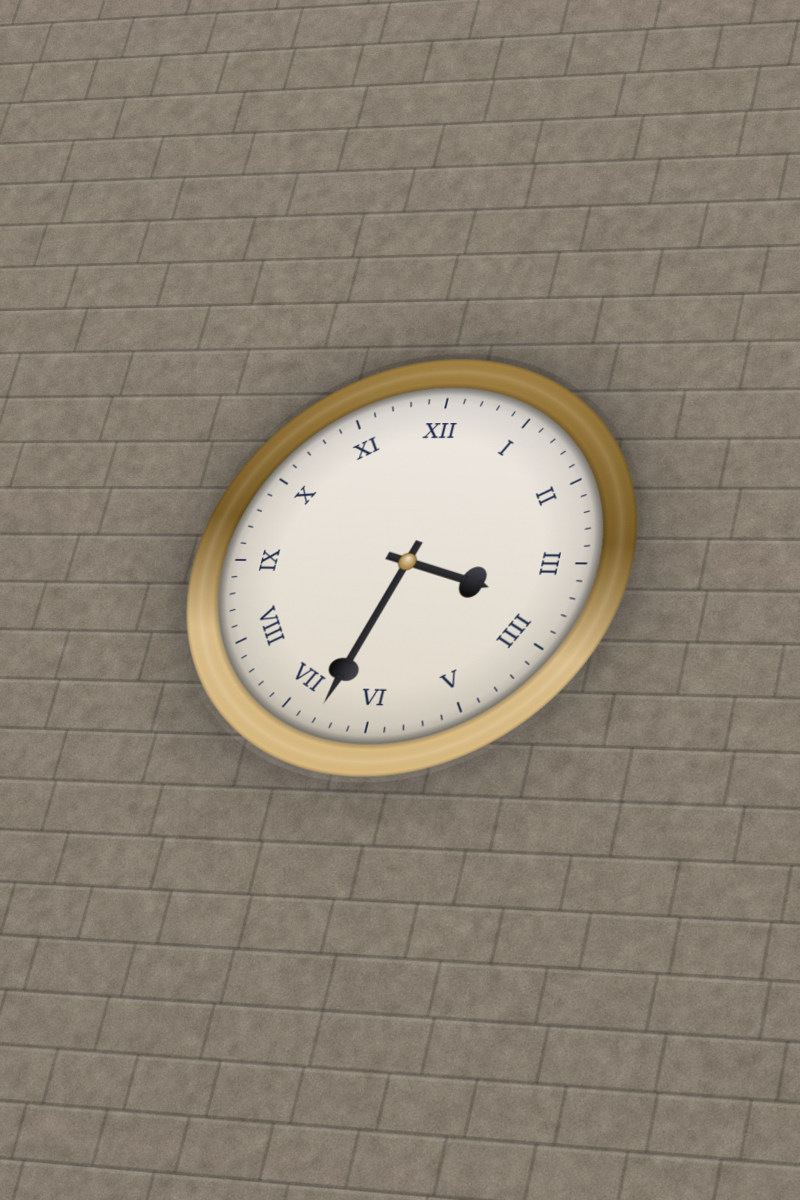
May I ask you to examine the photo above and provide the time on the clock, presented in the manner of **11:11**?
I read **3:33**
